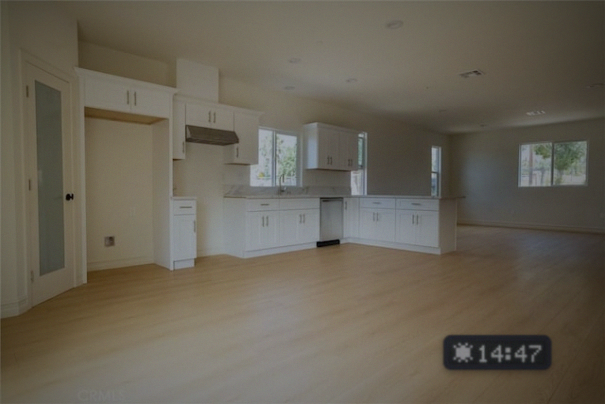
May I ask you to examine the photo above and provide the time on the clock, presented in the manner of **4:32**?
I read **14:47**
